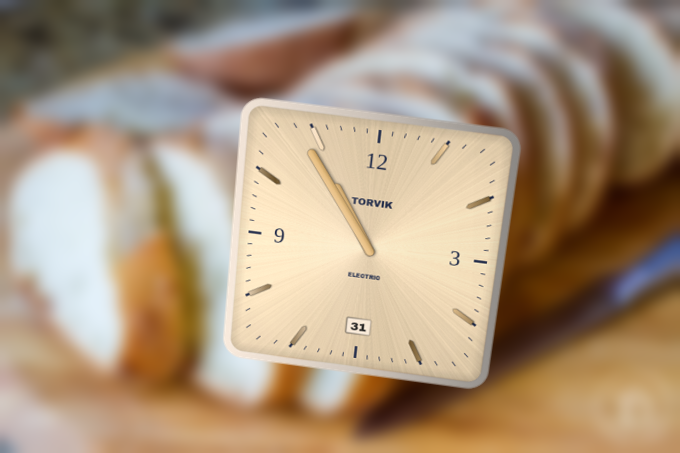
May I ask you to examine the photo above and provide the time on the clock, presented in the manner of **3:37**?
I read **10:54**
